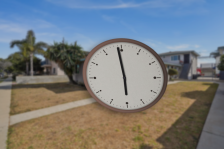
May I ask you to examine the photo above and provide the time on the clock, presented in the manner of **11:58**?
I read **5:59**
